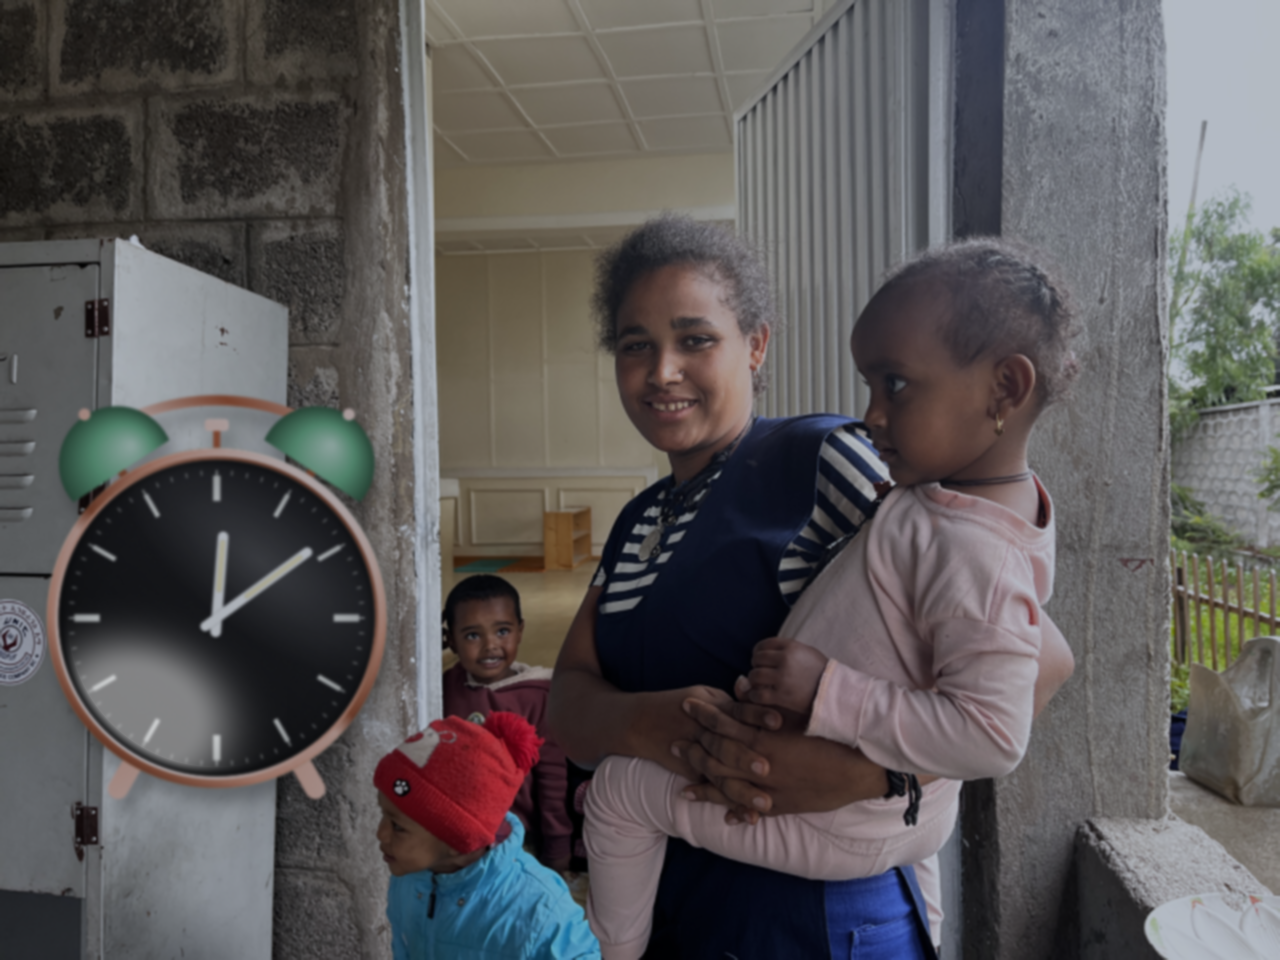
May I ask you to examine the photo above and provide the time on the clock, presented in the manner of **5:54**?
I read **12:09**
